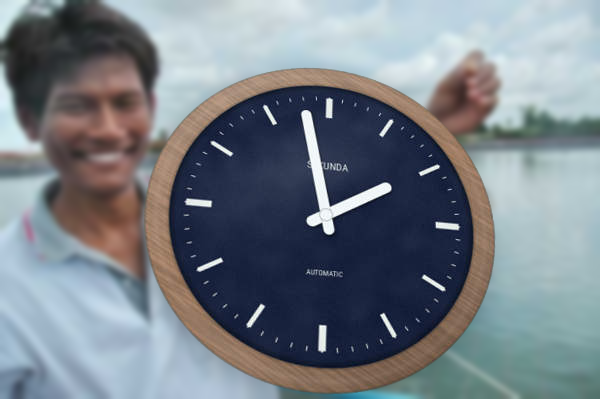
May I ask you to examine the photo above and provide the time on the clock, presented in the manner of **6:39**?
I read **1:58**
